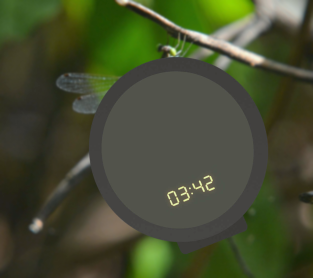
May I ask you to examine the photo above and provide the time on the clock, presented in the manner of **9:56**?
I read **3:42**
